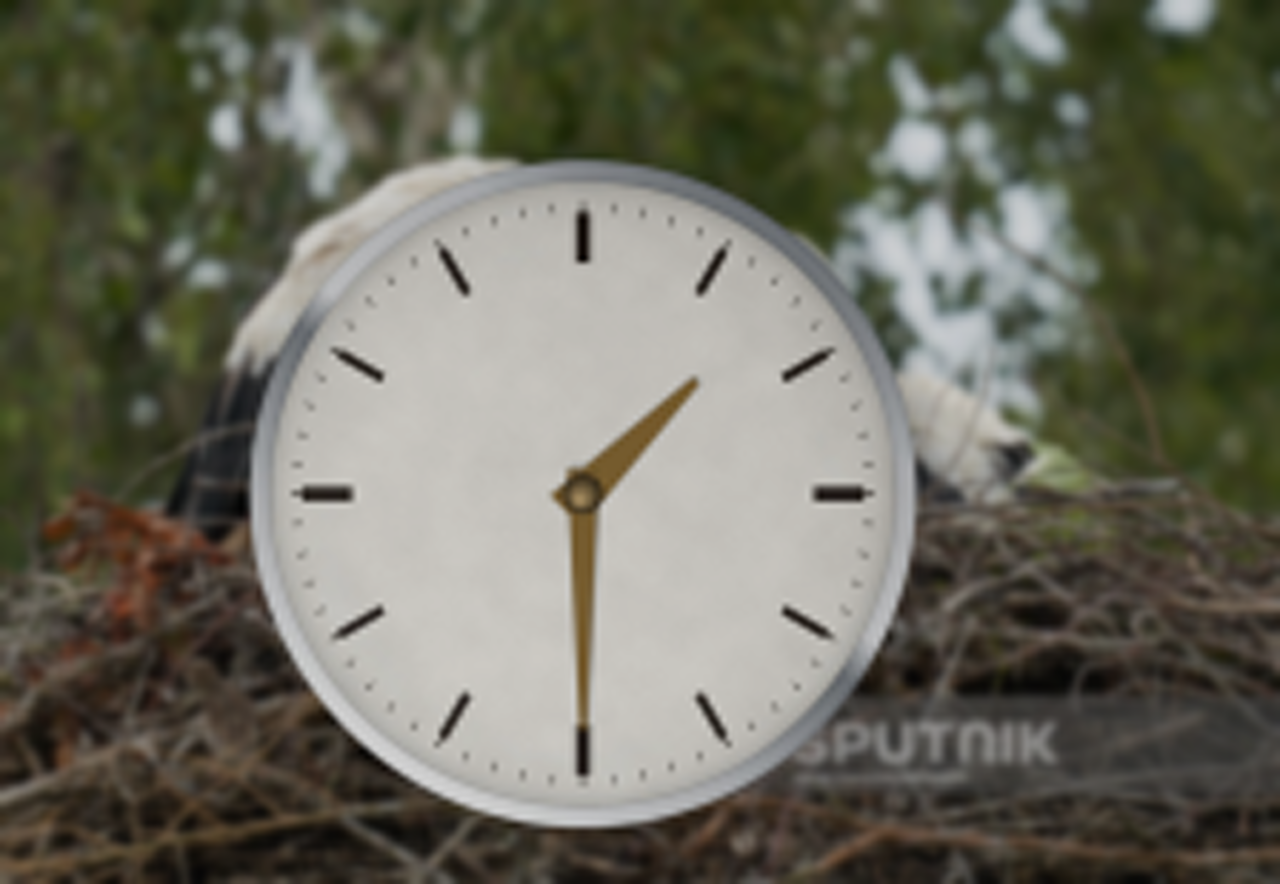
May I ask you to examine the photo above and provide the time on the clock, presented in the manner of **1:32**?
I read **1:30**
